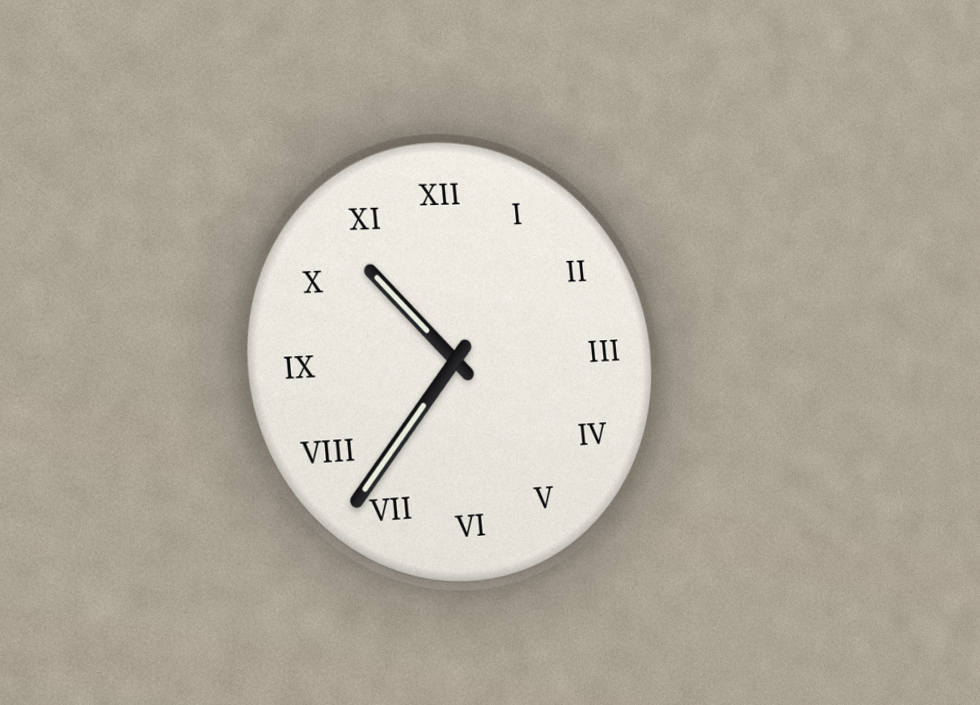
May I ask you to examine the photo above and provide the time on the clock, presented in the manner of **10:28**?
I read **10:37**
